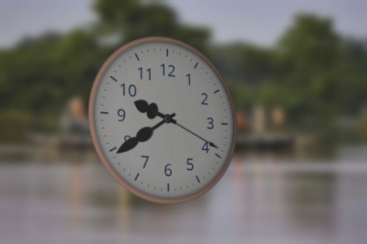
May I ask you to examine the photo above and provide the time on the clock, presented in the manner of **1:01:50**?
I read **9:39:19**
